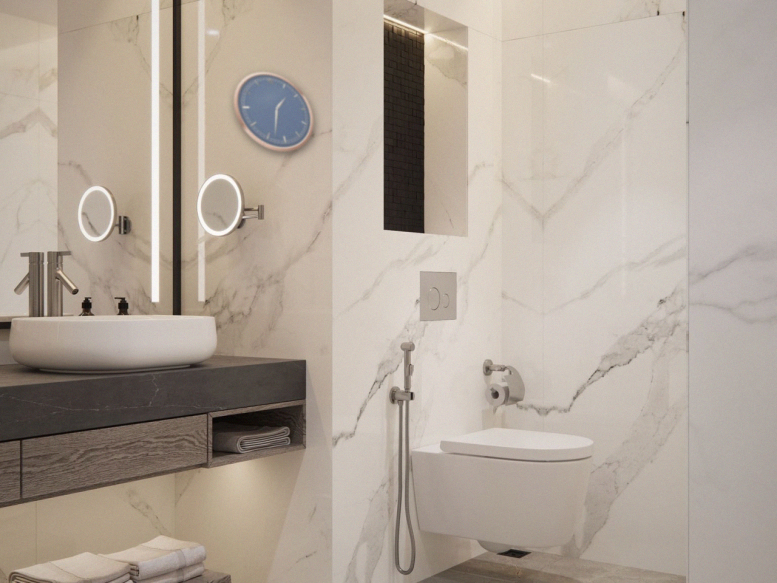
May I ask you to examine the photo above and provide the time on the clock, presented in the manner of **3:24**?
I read **1:33**
